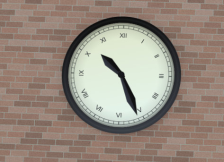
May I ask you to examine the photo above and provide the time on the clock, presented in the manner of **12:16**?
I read **10:26**
